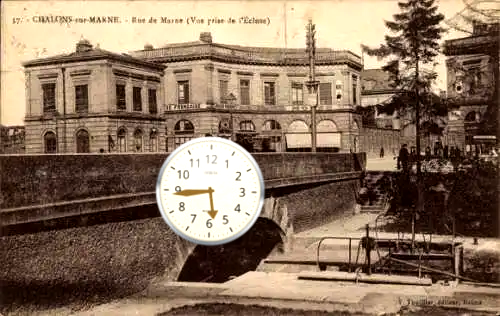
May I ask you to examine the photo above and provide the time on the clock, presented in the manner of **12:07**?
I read **5:44**
